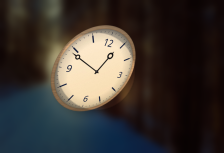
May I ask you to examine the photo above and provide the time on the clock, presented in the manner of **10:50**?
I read **12:49**
